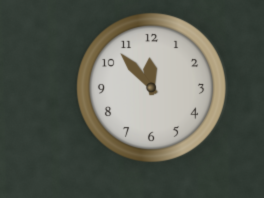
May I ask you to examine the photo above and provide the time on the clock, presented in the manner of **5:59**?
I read **11:53**
